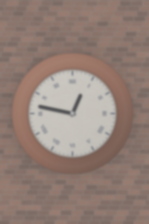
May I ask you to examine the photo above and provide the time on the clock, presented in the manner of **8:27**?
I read **12:47**
